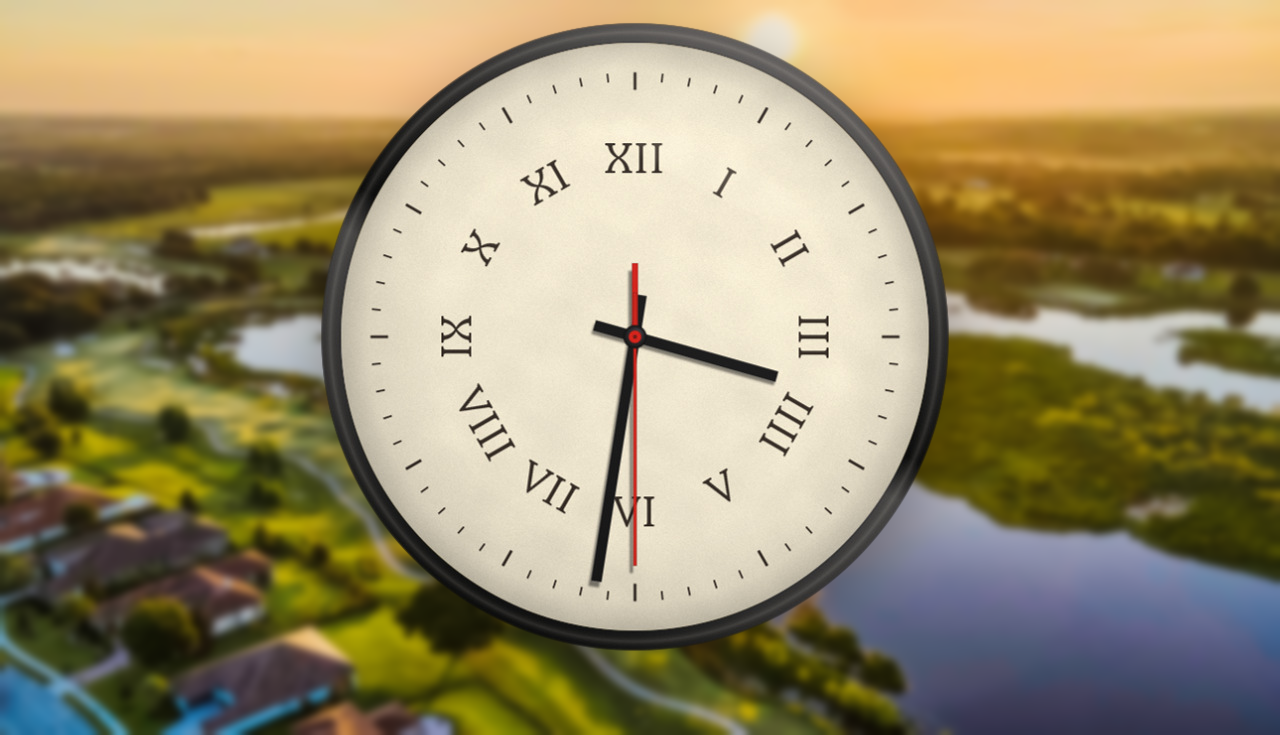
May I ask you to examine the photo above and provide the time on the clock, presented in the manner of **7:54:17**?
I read **3:31:30**
